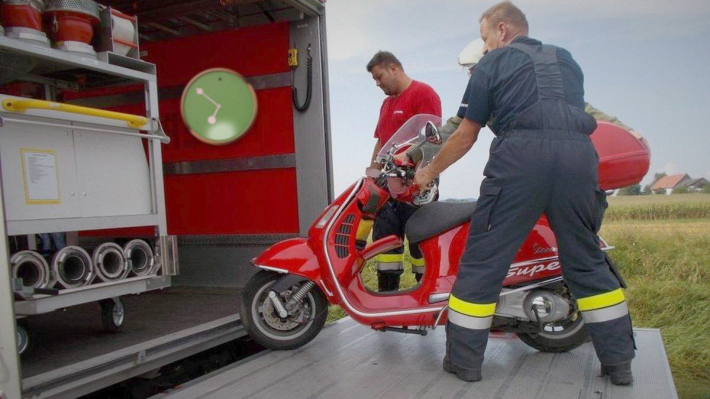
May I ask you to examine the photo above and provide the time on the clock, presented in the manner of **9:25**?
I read **6:51**
